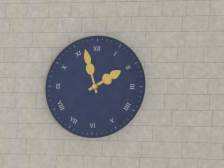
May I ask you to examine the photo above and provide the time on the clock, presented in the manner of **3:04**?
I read **1:57**
